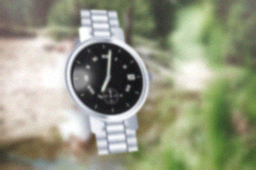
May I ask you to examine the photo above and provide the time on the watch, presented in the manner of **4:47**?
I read **7:02**
